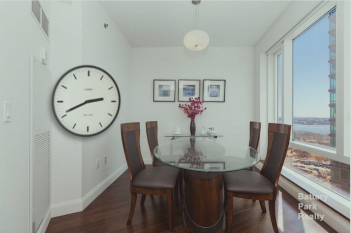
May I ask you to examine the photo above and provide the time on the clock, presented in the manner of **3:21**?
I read **2:41**
